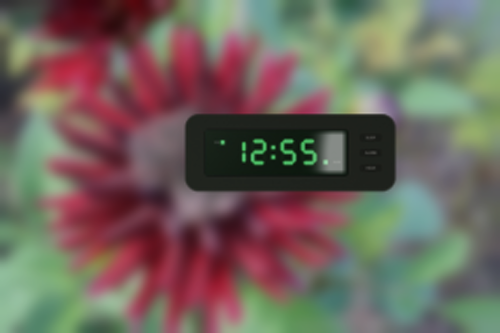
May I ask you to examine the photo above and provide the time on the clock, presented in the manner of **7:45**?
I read **12:55**
